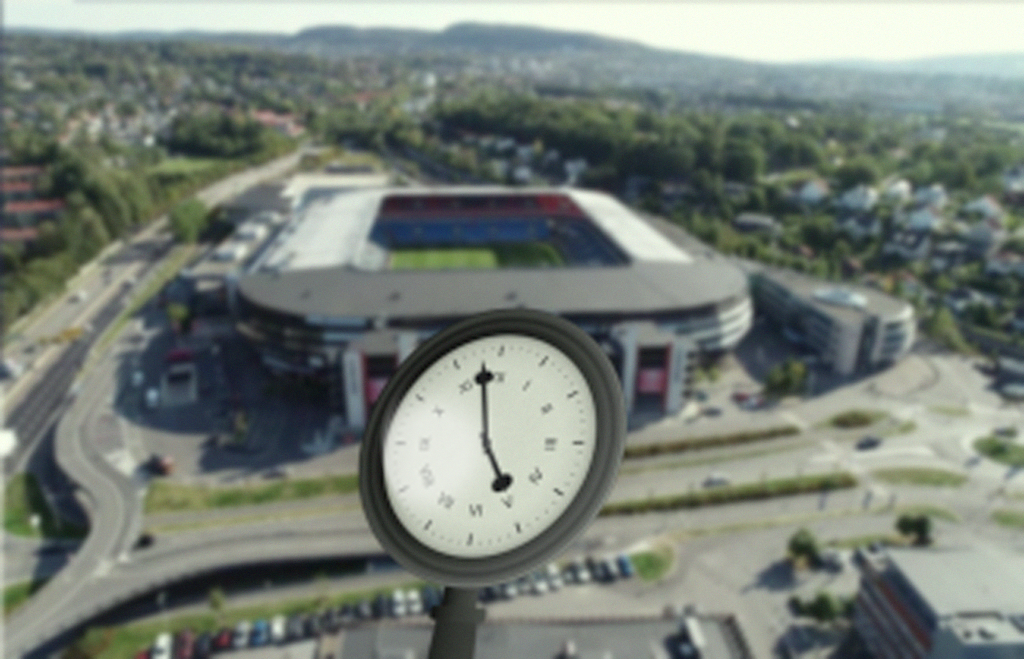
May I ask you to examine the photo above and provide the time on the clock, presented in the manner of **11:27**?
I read **4:58**
